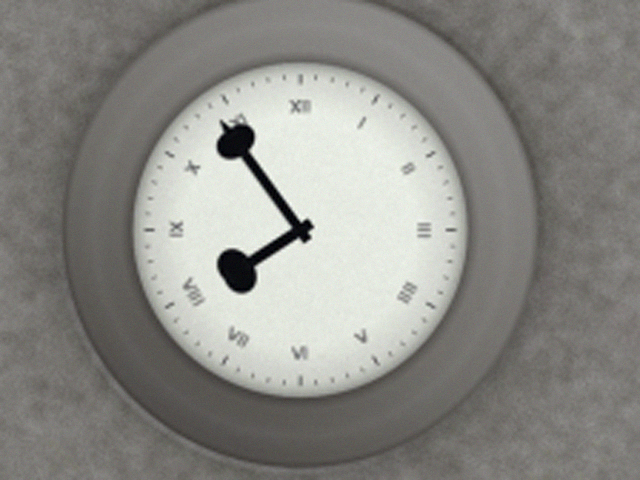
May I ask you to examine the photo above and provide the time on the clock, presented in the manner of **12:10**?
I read **7:54**
